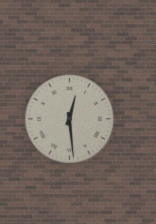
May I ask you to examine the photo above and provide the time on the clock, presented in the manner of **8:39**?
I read **12:29**
